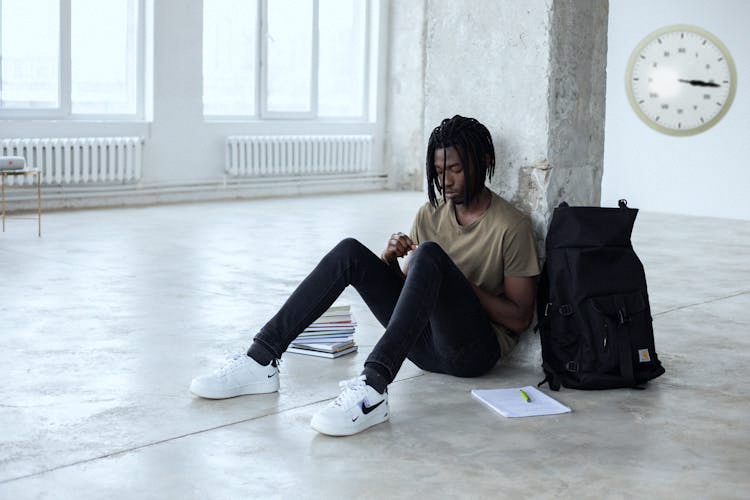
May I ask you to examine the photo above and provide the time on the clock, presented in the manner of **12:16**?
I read **3:16**
